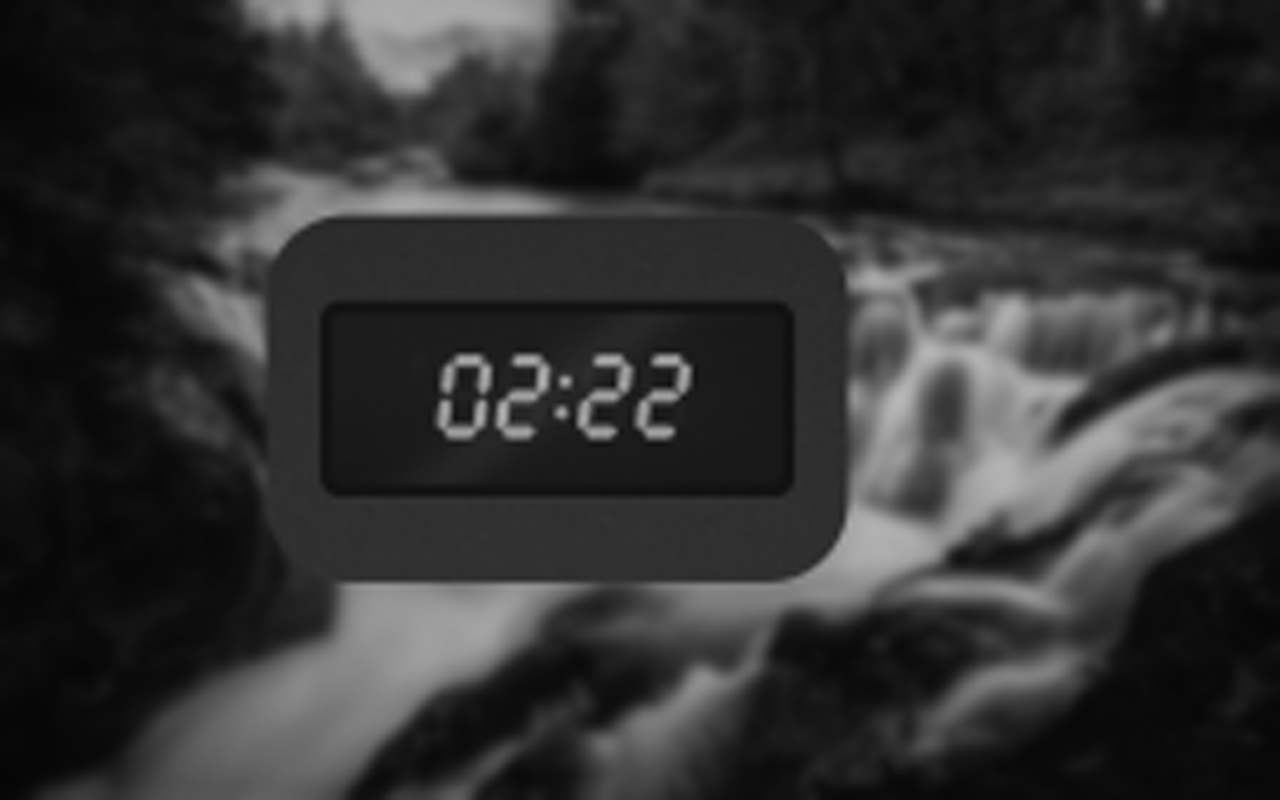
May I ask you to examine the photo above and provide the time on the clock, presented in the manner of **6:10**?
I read **2:22**
